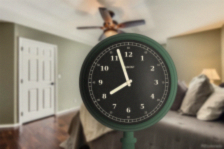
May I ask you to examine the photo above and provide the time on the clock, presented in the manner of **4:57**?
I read **7:57**
